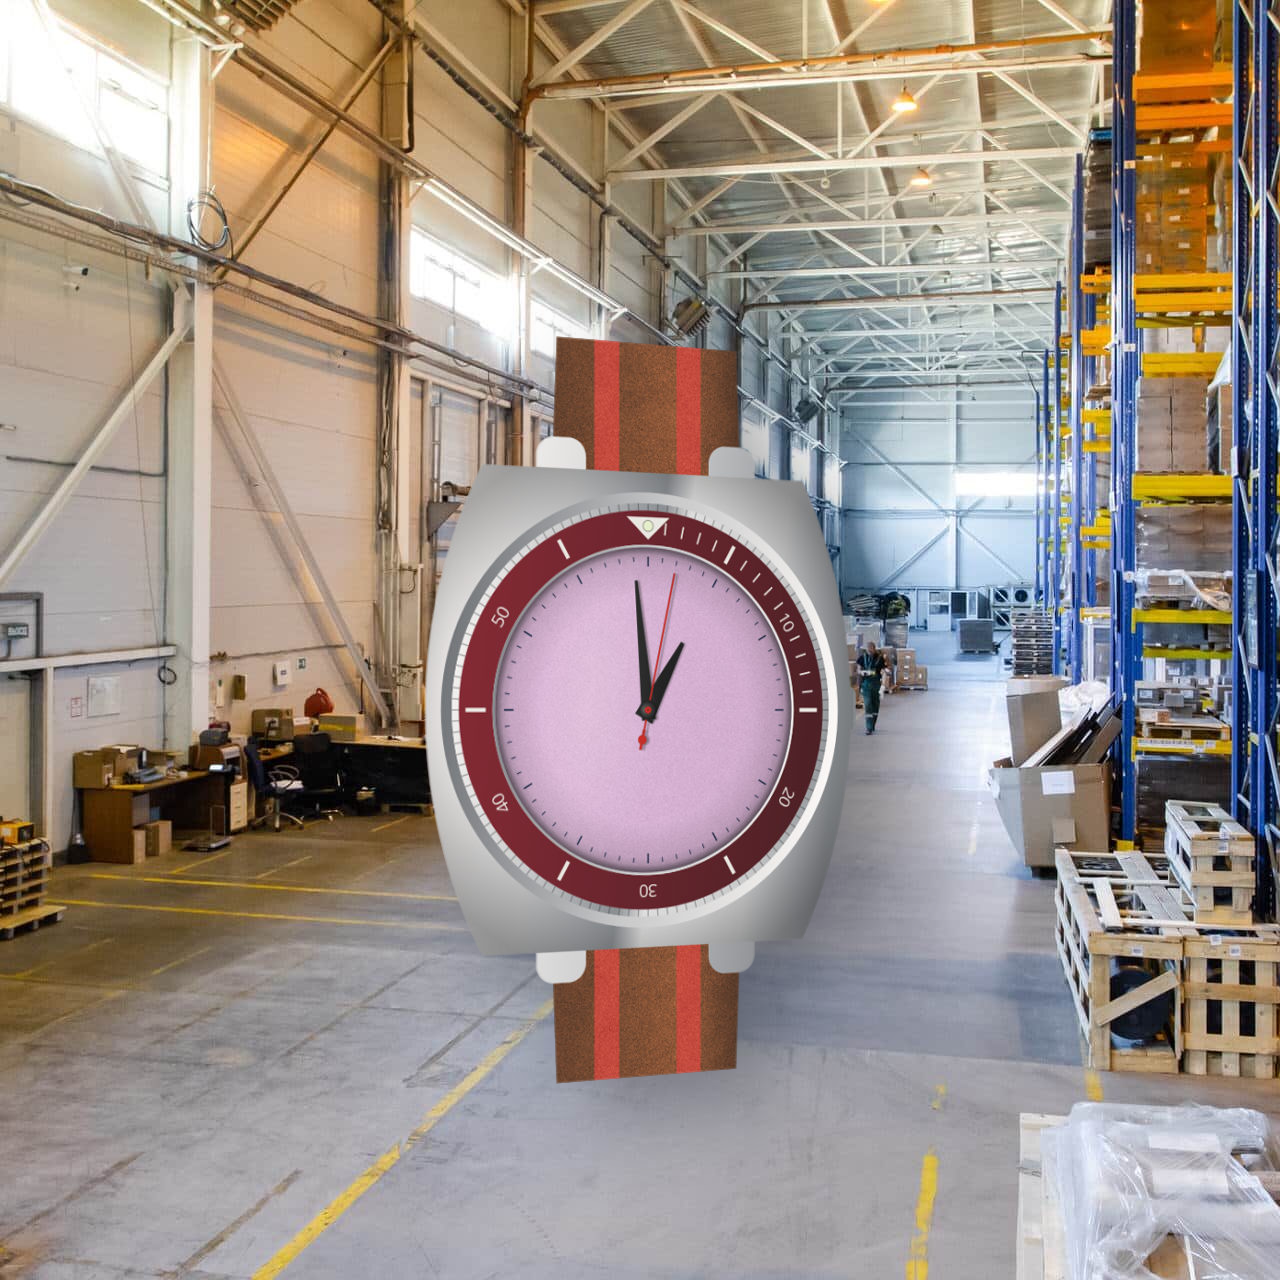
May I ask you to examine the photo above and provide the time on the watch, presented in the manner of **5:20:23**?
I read **12:59:02**
